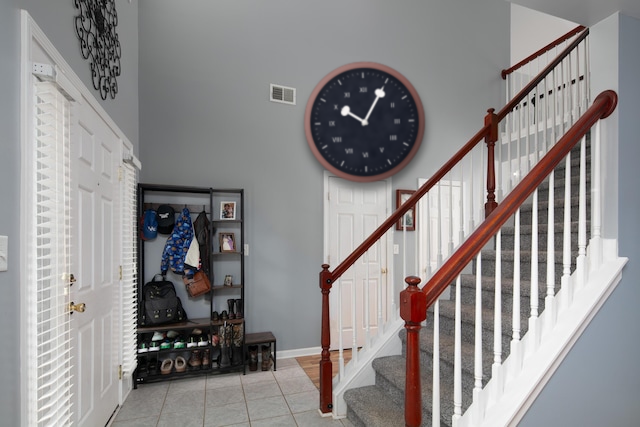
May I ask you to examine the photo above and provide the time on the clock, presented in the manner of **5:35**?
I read **10:05**
